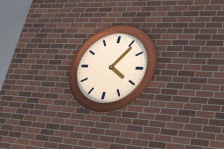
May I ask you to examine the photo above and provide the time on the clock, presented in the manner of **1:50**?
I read **4:06**
